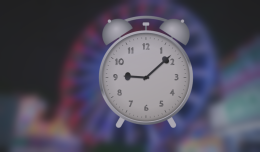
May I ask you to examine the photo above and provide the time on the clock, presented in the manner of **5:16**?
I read **9:08**
